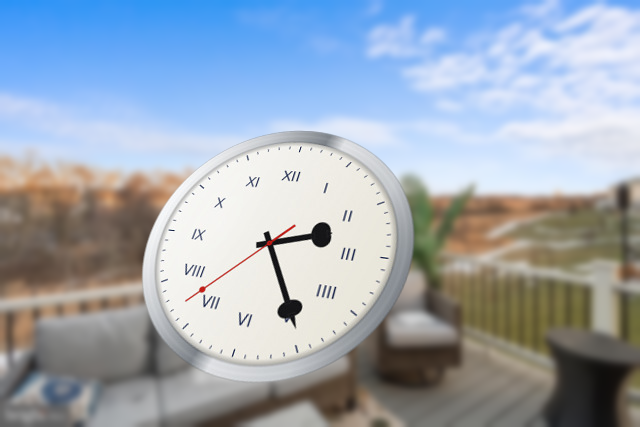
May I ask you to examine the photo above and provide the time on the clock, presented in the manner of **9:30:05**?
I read **2:24:37**
